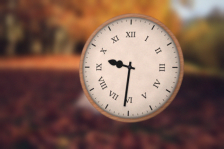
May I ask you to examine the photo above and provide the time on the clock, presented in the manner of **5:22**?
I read **9:31**
